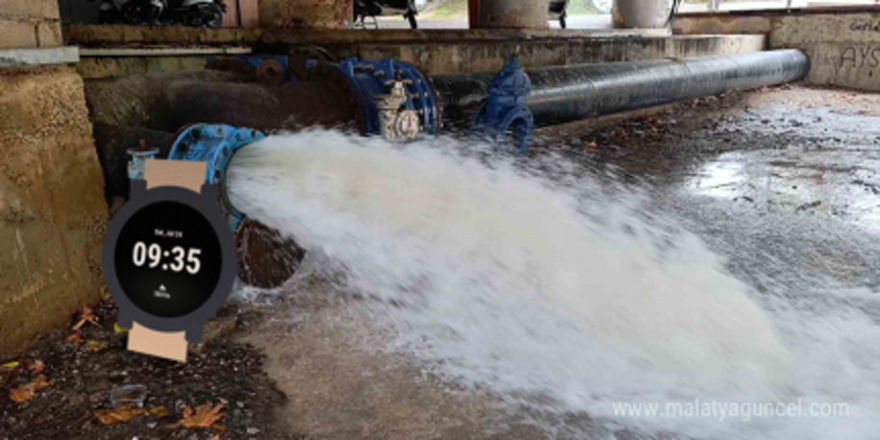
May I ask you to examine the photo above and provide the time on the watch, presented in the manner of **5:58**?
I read **9:35**
